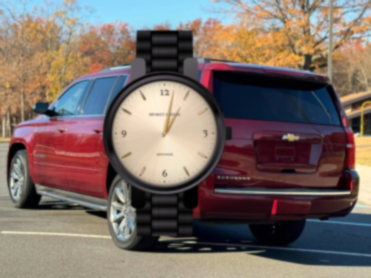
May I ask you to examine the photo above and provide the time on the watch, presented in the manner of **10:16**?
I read **1:02**
